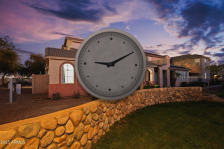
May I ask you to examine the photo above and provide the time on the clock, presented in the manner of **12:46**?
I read **9:10**
